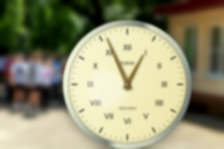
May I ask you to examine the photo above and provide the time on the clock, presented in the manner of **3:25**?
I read **12:56**
